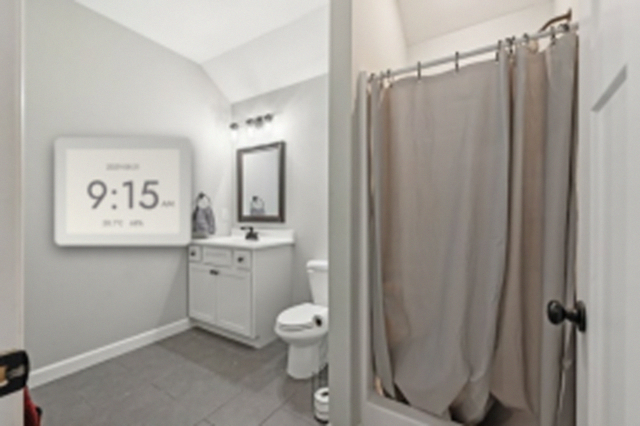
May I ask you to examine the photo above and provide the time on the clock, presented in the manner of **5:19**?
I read **9:15**
